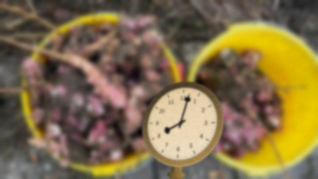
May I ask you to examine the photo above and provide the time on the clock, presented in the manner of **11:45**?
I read **8:02**
